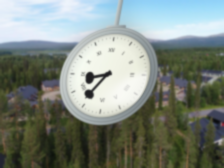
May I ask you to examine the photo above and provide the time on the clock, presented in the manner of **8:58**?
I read **8:36**
